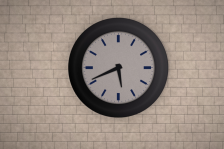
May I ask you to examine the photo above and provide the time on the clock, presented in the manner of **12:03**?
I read **5:41**
